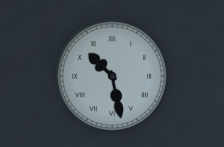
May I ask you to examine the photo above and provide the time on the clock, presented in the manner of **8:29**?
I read **10:28**
